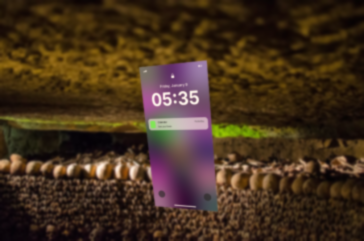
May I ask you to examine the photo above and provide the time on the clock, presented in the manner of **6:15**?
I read **5:35**
